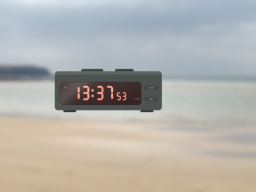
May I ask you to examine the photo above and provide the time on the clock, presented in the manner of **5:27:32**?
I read **13:37:53**
